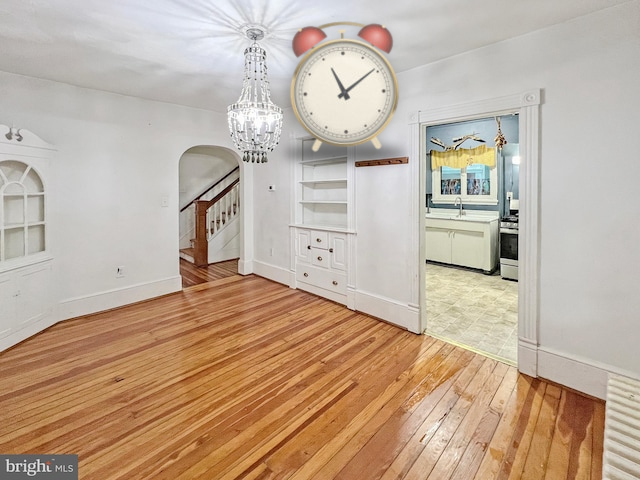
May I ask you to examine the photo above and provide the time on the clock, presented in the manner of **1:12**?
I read **11:09**
